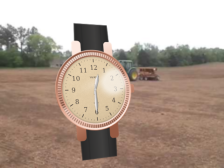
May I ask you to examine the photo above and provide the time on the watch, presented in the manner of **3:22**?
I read **12:30**
